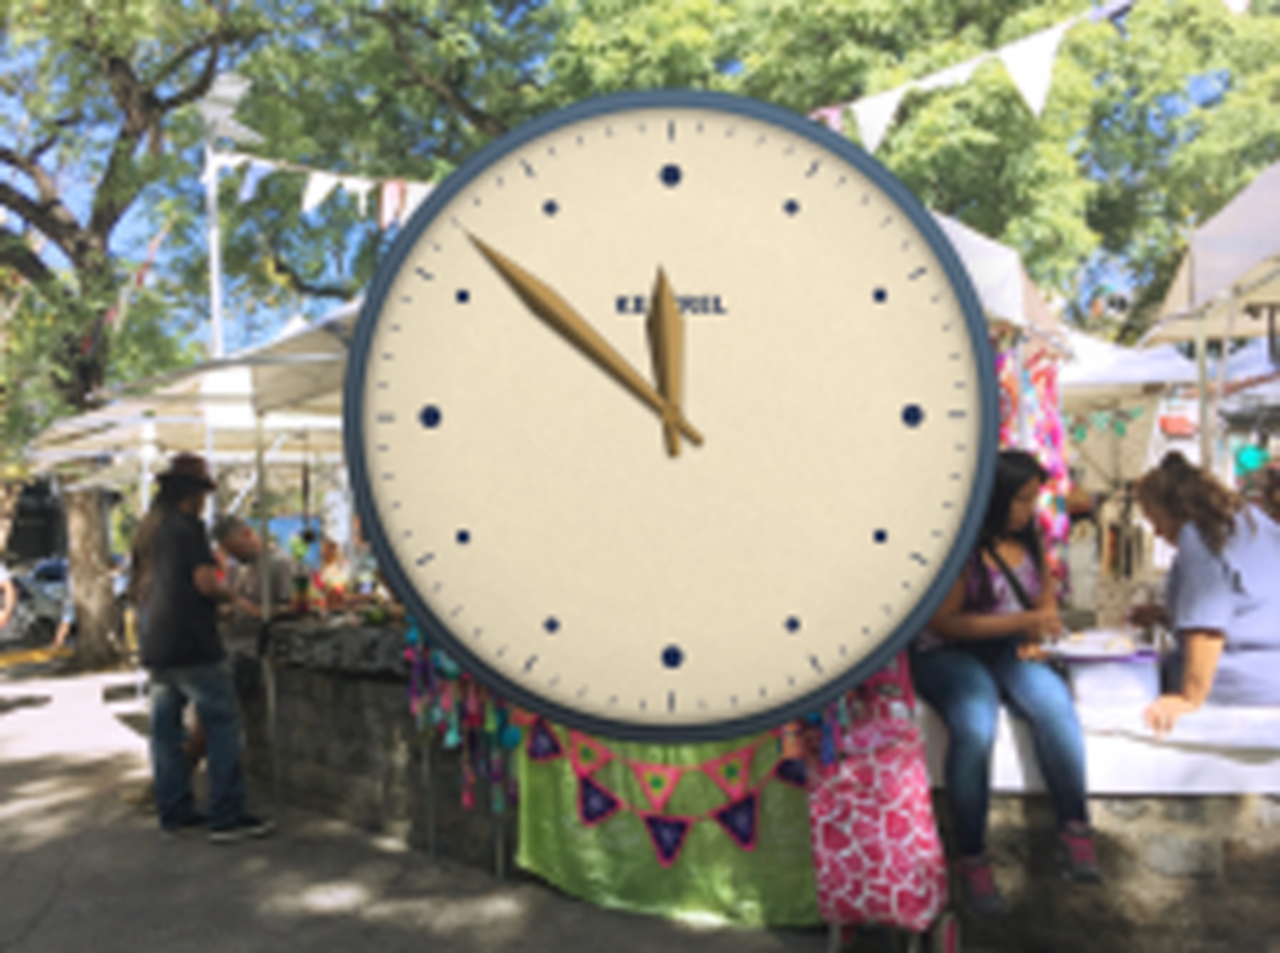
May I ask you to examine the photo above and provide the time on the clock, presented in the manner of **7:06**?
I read **11:52**
